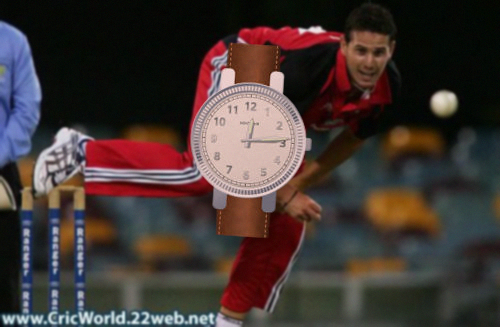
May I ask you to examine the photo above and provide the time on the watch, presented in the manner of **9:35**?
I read **12:14**
